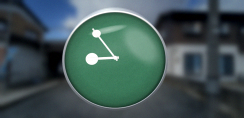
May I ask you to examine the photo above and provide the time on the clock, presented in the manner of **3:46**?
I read **8:54**
